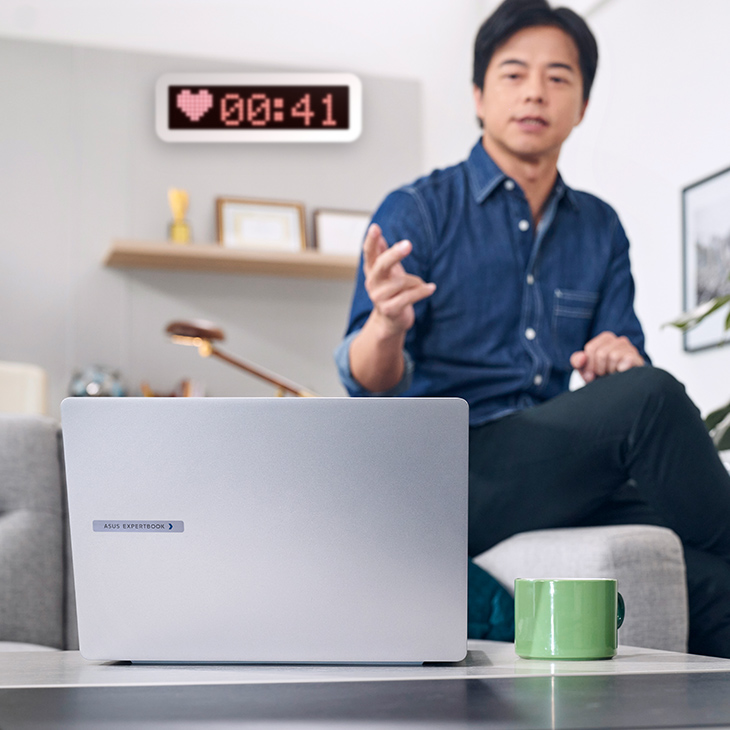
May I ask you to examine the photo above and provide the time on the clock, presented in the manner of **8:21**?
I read **0:41**
